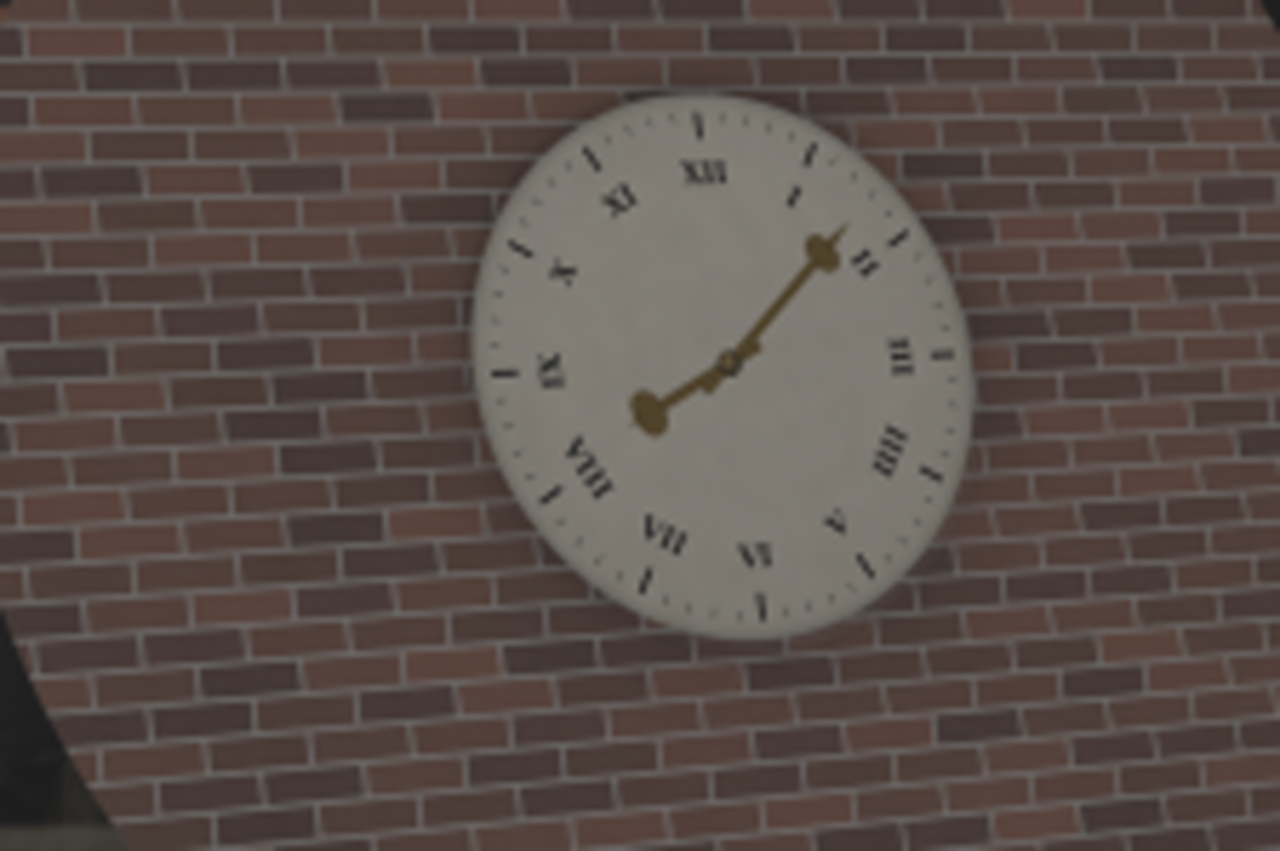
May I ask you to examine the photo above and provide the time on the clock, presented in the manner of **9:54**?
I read **8:08**
